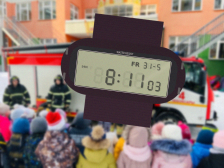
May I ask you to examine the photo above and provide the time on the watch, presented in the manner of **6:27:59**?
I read **8:11:03**
